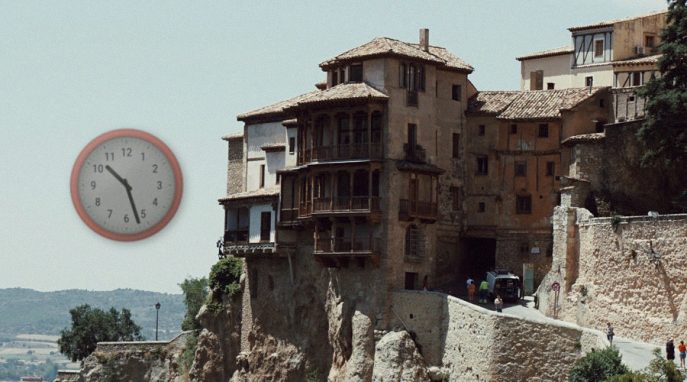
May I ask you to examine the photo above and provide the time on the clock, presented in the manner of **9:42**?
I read **10:27**
